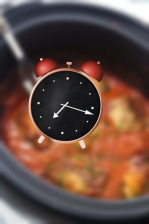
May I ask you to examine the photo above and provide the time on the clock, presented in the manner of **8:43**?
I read **7:17**
